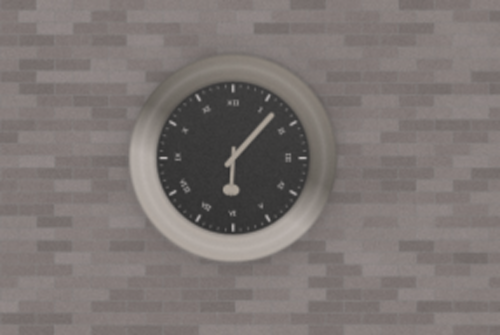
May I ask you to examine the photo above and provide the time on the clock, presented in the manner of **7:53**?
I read **6:07**
